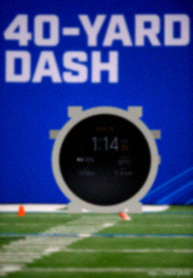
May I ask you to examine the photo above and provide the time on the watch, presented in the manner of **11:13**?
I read **1:14**
